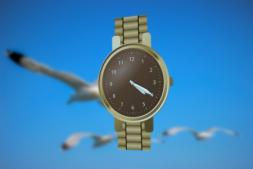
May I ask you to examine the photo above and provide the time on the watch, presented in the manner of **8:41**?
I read **4:20**
